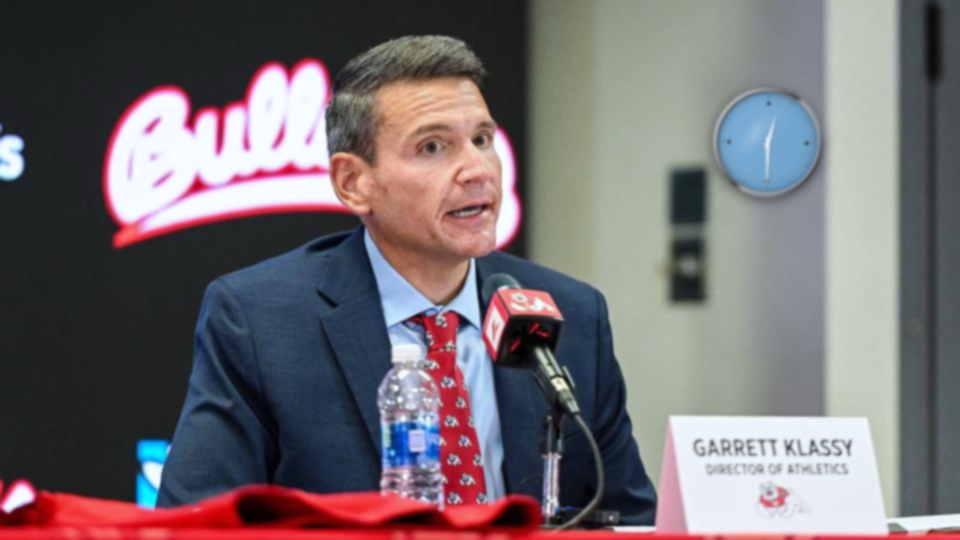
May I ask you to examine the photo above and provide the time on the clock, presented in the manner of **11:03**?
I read **12:30**
